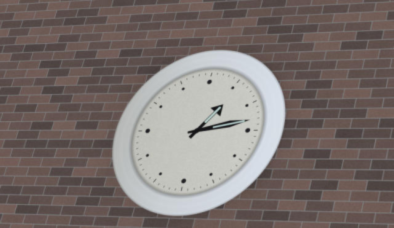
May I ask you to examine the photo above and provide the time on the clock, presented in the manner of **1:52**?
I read **1:13**
